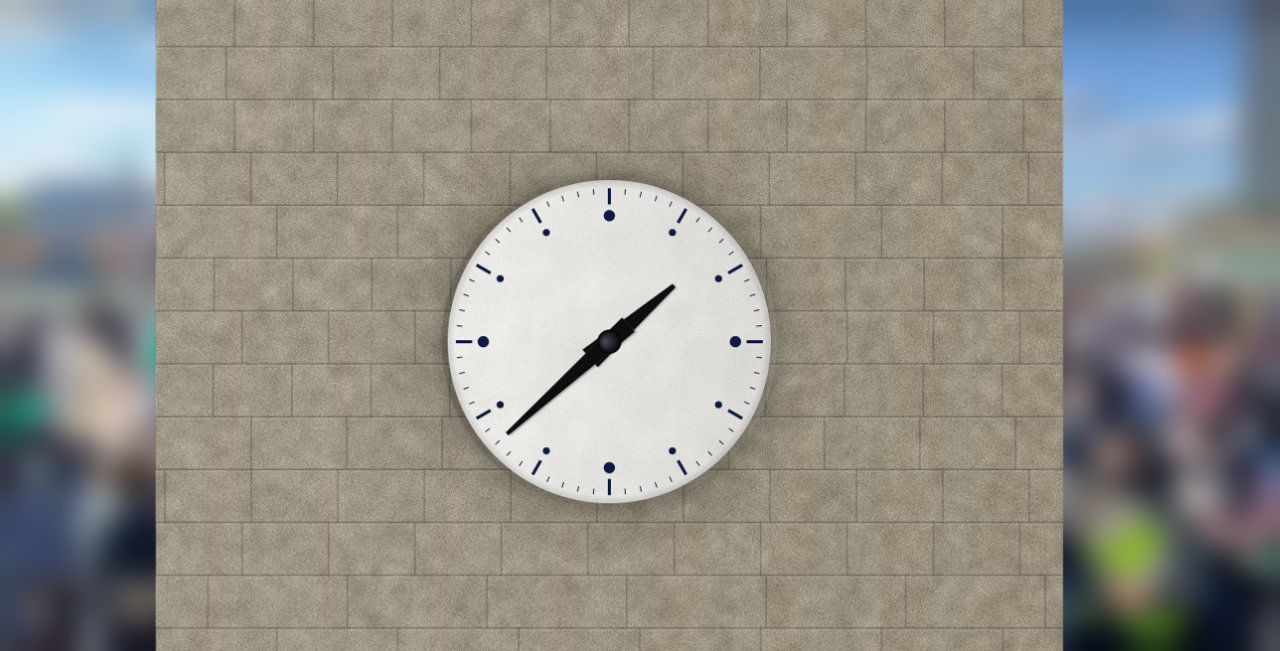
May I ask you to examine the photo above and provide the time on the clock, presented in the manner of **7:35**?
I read **1:38**
